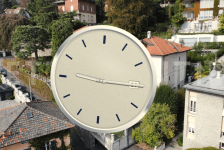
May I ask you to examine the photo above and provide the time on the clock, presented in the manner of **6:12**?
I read **9:15**
